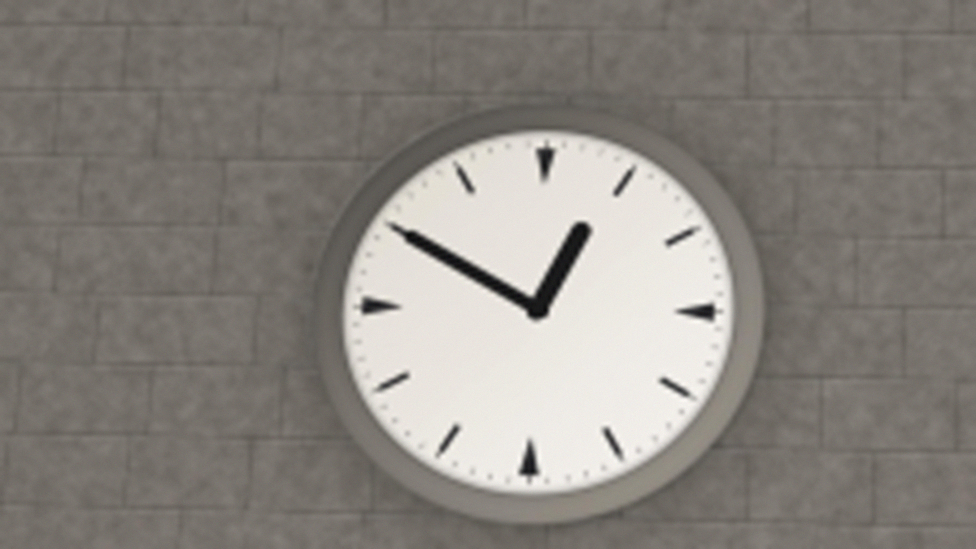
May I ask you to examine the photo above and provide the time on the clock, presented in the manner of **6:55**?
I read **12:50**
